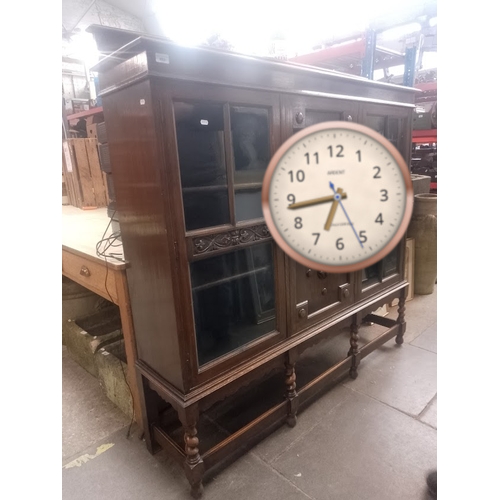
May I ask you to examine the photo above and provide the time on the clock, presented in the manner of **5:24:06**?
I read **6:43:26**
